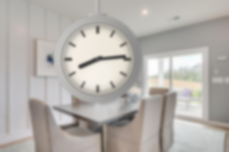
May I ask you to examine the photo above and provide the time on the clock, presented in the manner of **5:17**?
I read **8:14**
